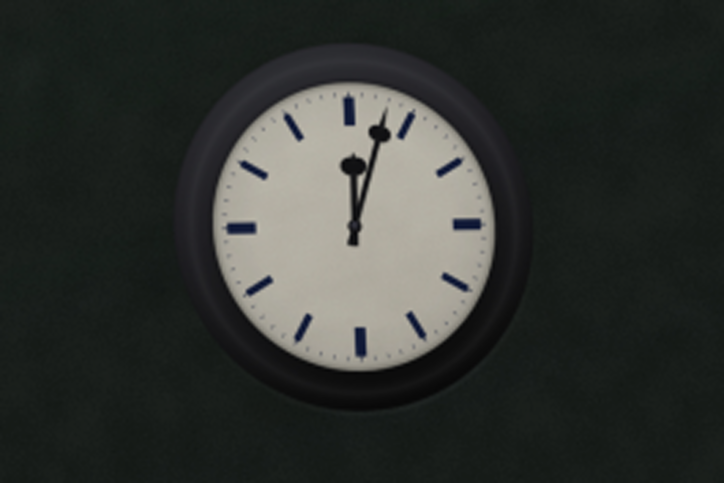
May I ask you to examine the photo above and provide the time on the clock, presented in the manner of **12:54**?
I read **12:03**
